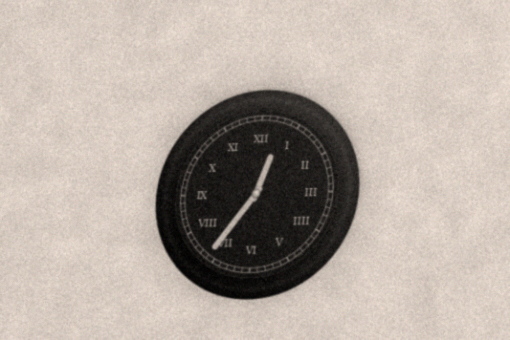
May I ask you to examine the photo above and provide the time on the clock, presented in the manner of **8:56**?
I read **12:36**
